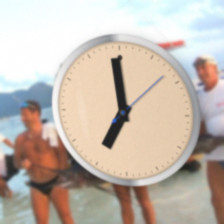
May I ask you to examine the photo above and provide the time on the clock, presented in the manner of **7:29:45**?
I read **6:59:08**
